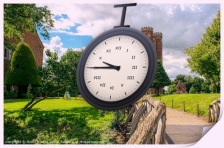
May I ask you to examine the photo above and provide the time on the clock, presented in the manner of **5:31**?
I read **9:45**
